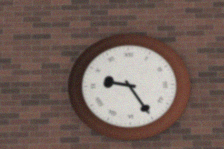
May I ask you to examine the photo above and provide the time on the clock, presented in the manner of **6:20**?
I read **9:25**
